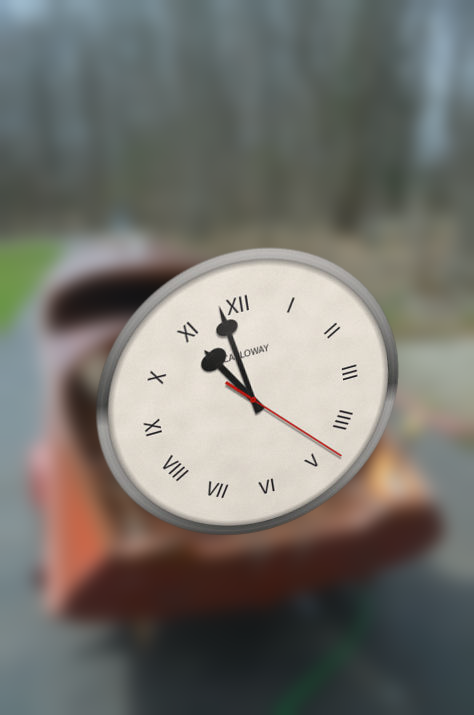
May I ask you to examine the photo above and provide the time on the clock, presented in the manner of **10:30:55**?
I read **10:58:23**
